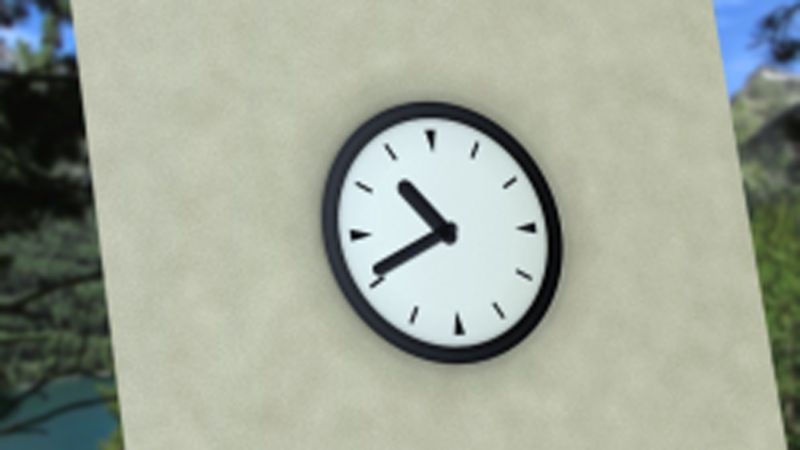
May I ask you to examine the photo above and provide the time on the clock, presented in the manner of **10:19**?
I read **10:41**
